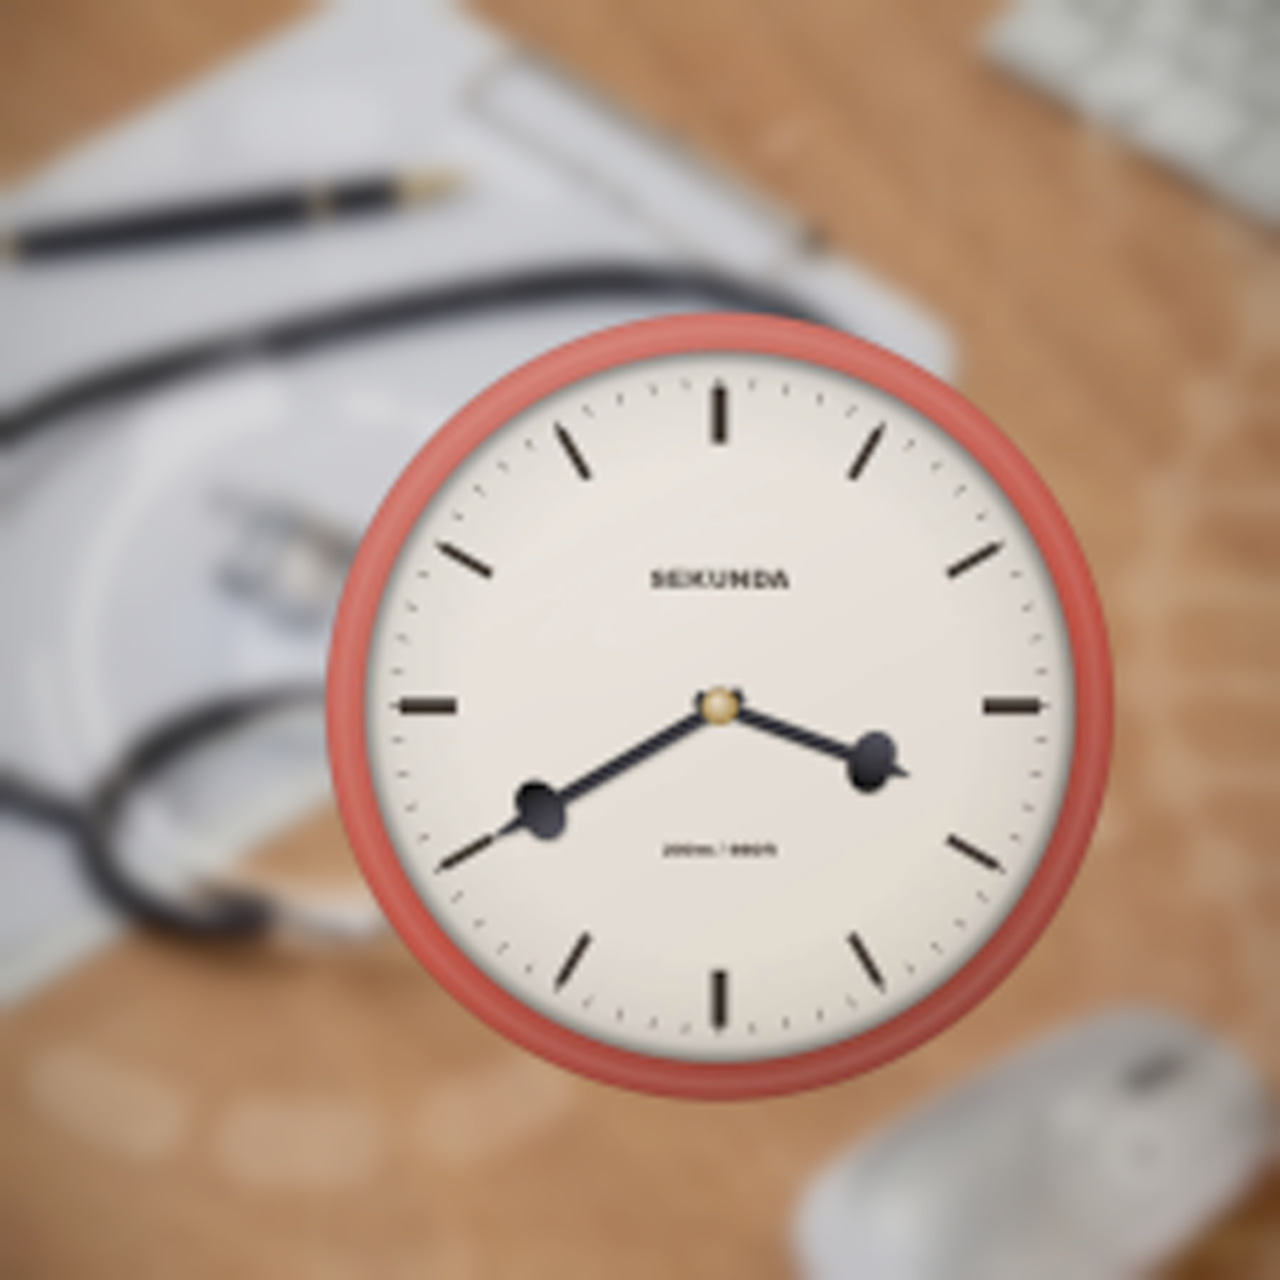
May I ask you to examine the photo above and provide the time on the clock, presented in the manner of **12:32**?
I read **3:40**
